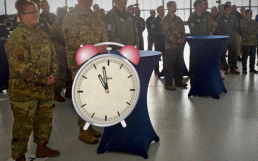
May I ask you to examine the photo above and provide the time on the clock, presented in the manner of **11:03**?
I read **10:58**
